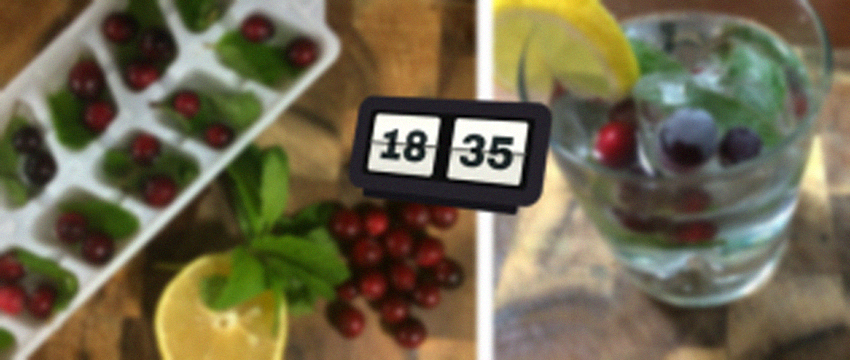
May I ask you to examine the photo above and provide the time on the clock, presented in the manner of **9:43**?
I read **18:35**
